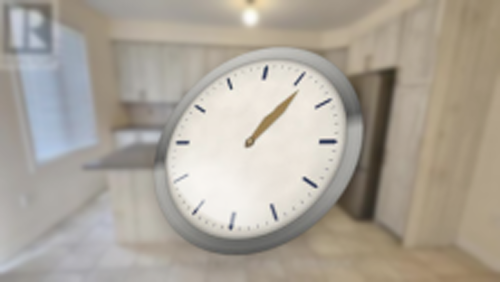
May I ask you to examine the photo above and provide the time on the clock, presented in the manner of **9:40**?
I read **1:06**
